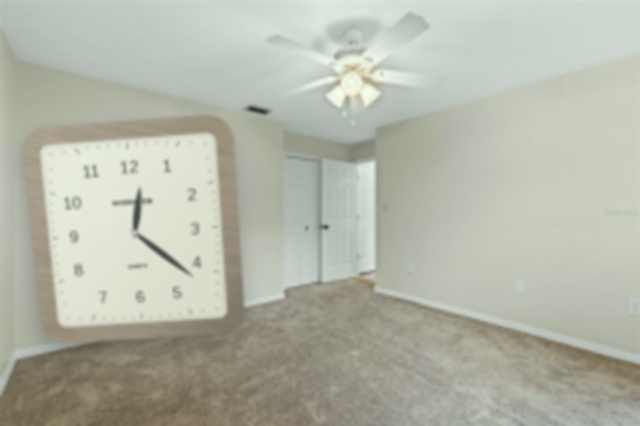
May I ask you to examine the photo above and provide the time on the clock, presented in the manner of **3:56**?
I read **12:22**
